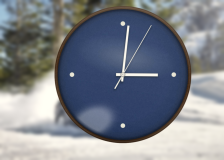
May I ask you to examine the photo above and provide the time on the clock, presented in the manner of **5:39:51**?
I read **3:01:05**
